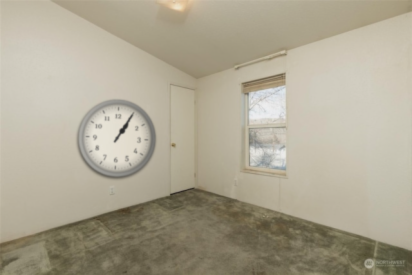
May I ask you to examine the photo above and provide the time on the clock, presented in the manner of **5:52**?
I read **1:05**
